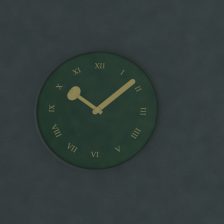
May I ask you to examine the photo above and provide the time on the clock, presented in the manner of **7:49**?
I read **10:08**
